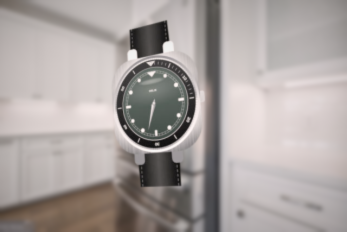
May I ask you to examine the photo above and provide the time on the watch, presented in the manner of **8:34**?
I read **6:33**
